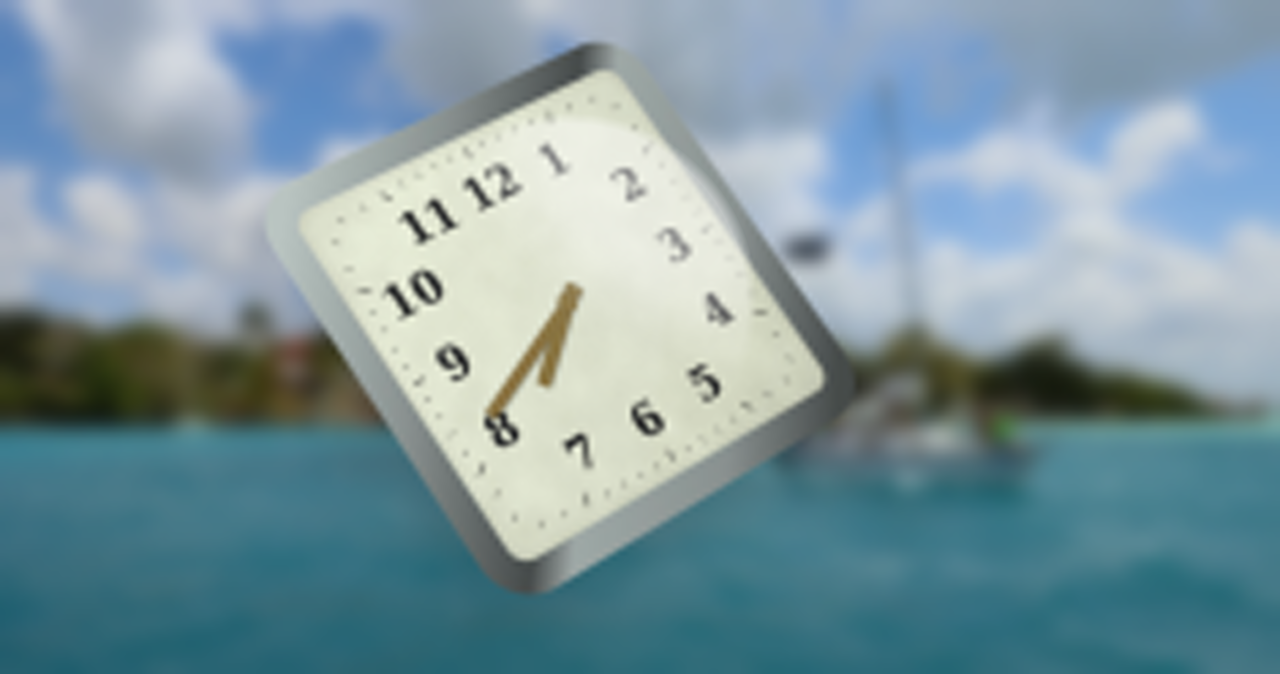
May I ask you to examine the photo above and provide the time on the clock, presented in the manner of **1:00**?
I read **7:41**
